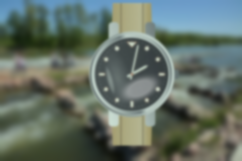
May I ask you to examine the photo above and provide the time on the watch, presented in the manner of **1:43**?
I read **2:02**
